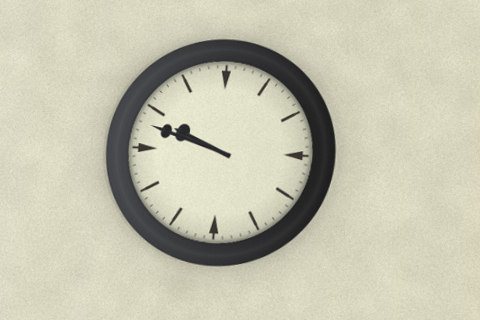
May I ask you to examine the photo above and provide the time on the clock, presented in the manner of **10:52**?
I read **9:48**
